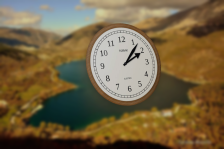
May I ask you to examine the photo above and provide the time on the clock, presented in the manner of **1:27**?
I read **2:07**
